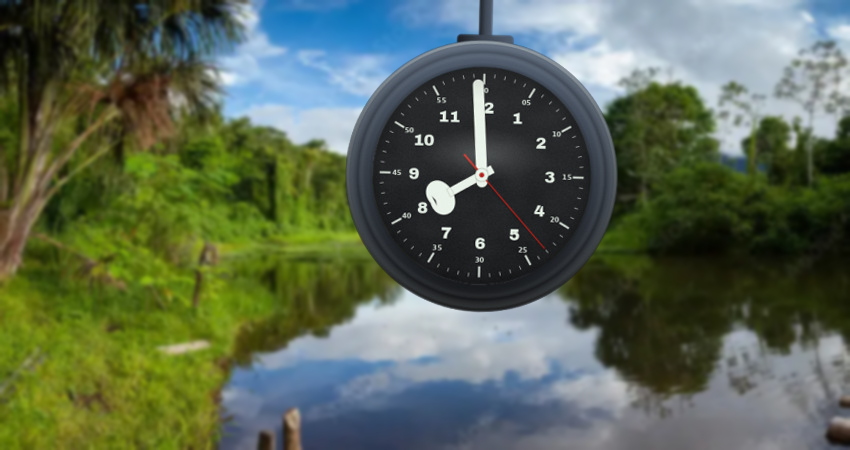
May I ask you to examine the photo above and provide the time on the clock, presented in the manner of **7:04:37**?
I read **7:59:23**
